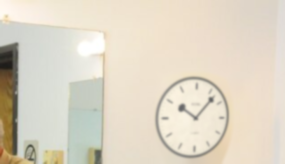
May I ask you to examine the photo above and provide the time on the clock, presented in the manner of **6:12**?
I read **10:07**
